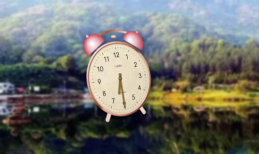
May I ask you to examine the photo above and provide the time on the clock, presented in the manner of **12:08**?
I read **6:30**
